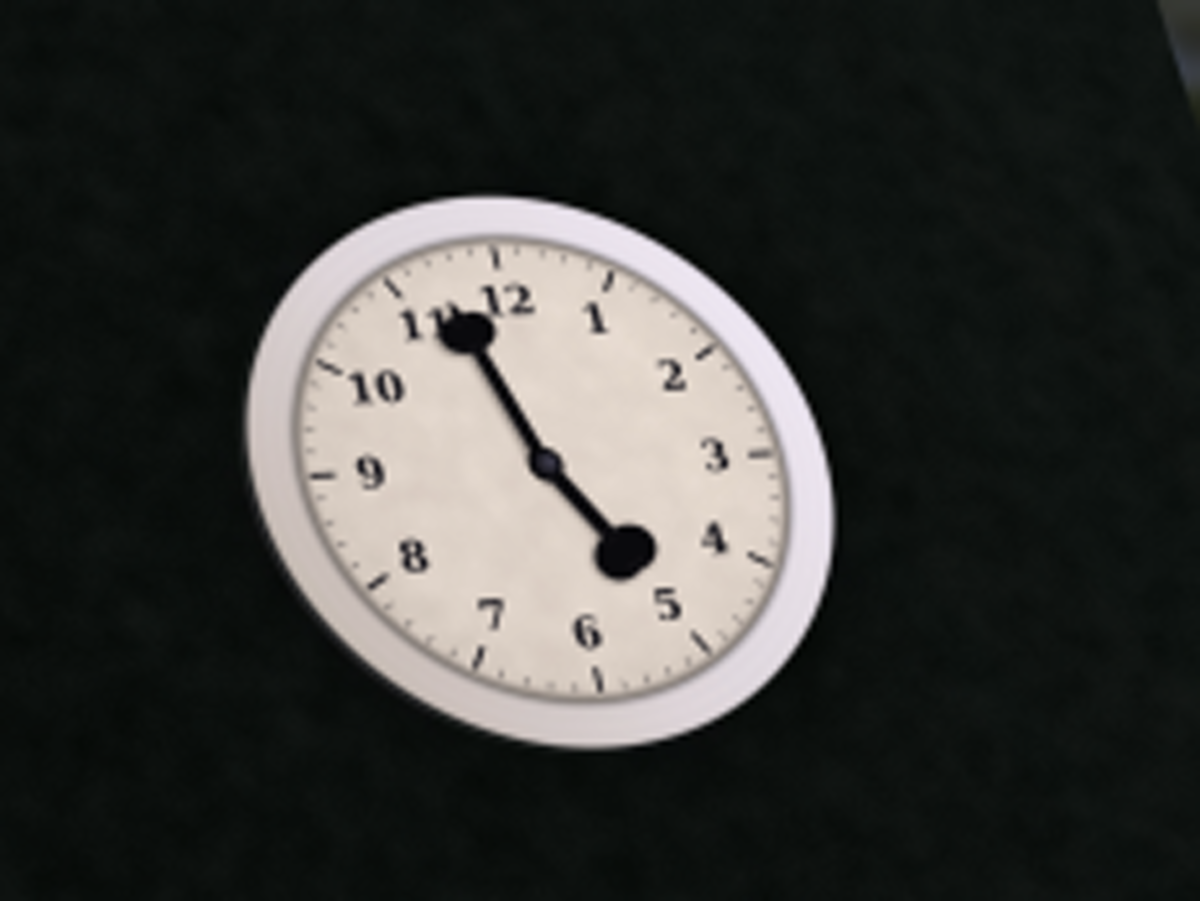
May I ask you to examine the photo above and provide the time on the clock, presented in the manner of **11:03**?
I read **4:57**
